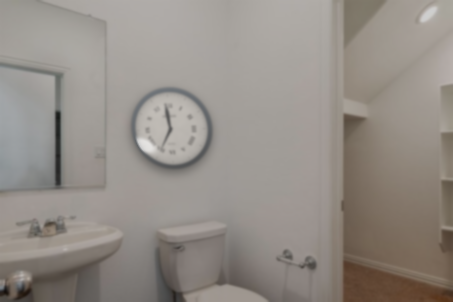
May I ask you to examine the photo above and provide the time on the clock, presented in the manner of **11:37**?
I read **6:59**
